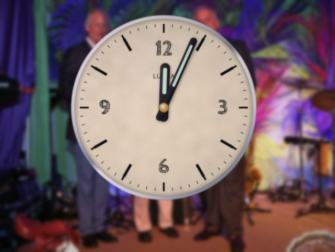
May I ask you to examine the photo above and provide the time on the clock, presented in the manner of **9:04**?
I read **12:04**
